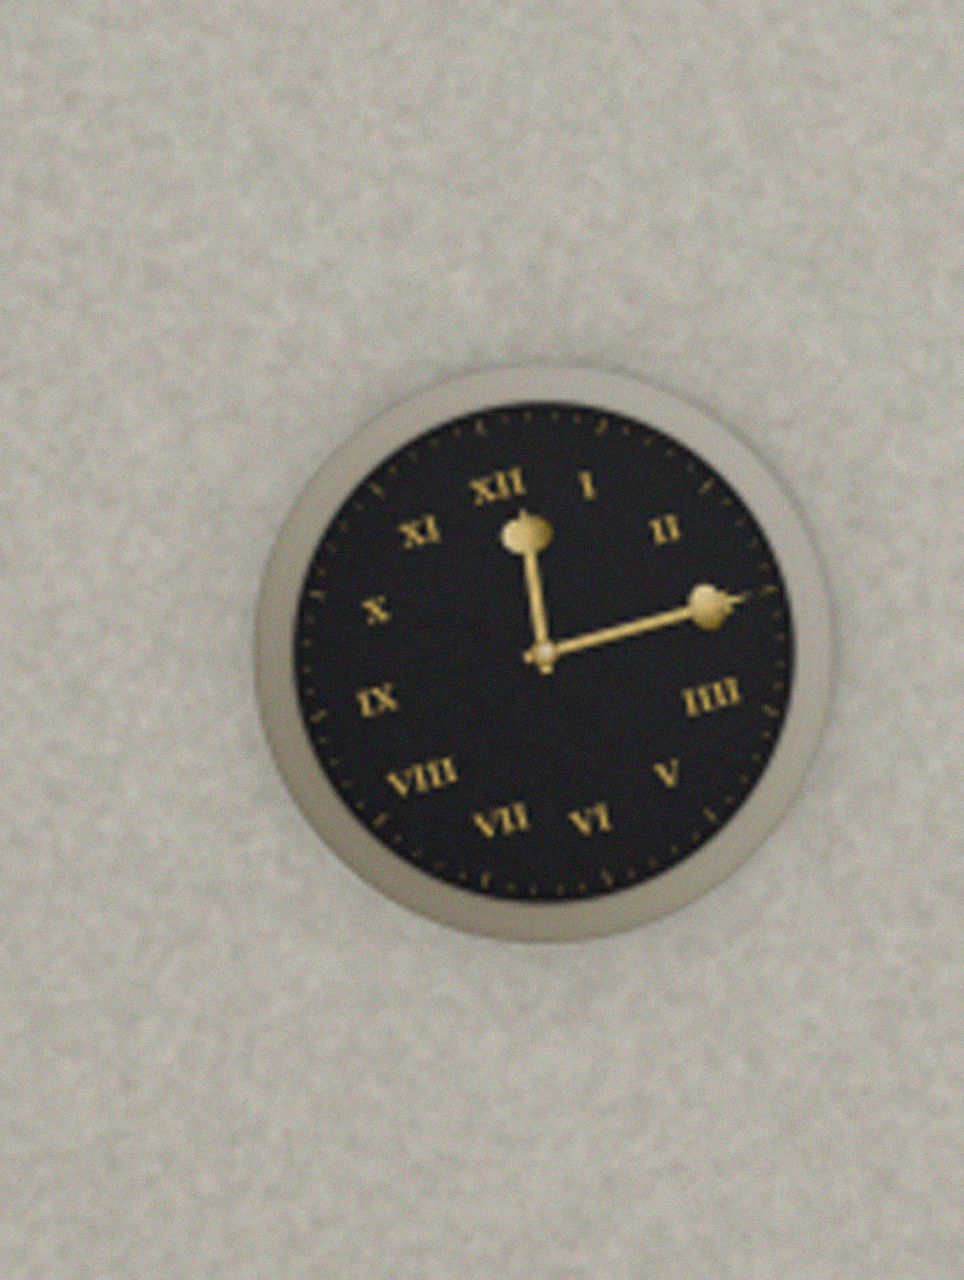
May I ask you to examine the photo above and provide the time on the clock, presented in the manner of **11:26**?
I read **12:15**
